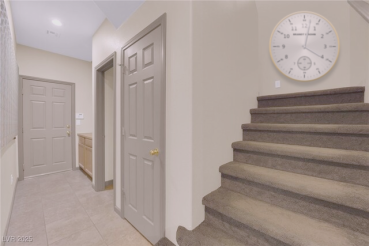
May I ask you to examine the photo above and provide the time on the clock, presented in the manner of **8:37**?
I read **4:02**
